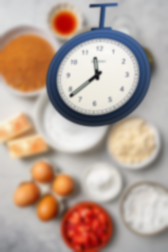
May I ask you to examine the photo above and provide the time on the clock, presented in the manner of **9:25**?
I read **11:38**
